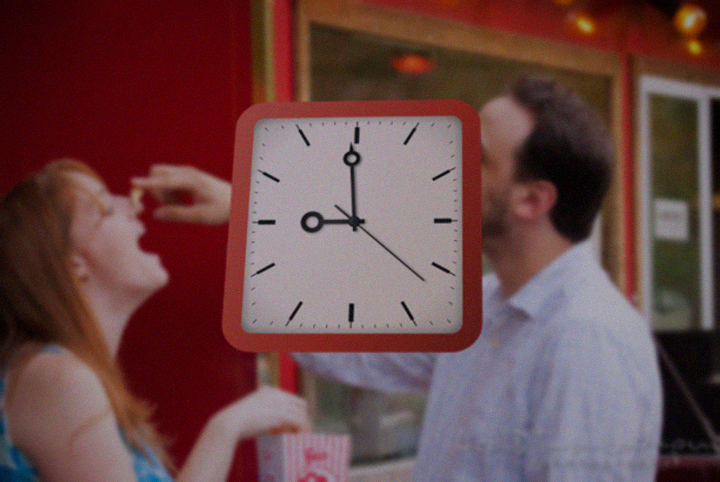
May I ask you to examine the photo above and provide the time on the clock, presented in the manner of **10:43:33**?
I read **8:59:22**
